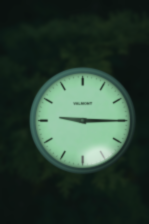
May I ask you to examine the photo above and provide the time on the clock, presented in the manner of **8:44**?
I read **9:15**
